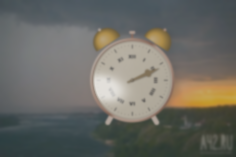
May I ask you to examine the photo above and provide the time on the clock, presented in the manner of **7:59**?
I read **2:11**
